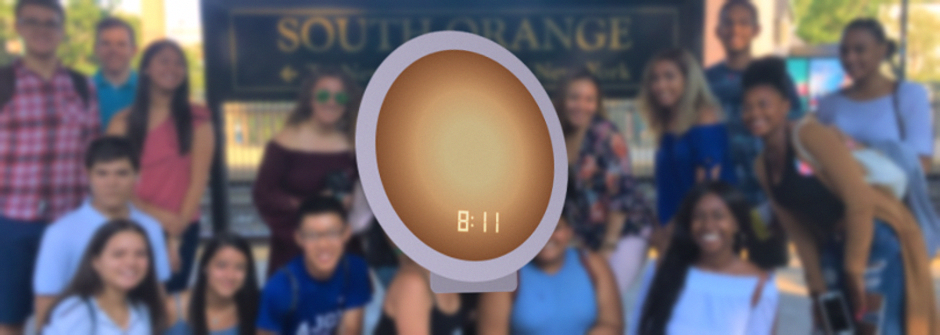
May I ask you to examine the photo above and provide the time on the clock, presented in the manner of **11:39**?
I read **8:11**
